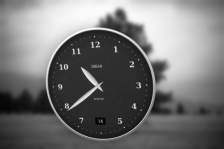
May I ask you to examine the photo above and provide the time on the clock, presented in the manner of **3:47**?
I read **10:39**
